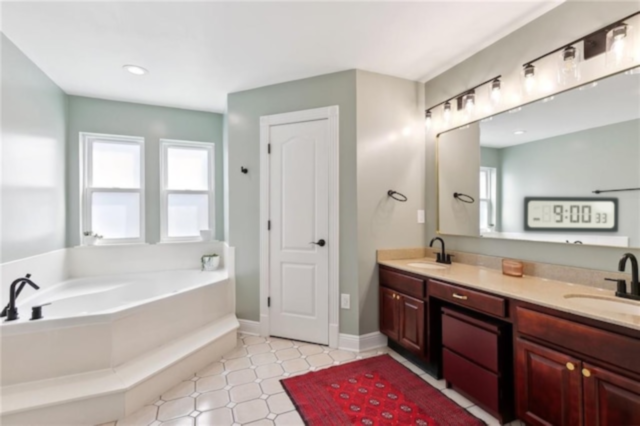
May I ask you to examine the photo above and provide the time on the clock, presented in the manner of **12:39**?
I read **9:00**
